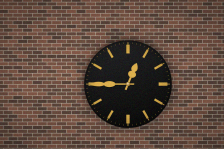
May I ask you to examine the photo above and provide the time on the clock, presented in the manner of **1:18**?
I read **12:45**
